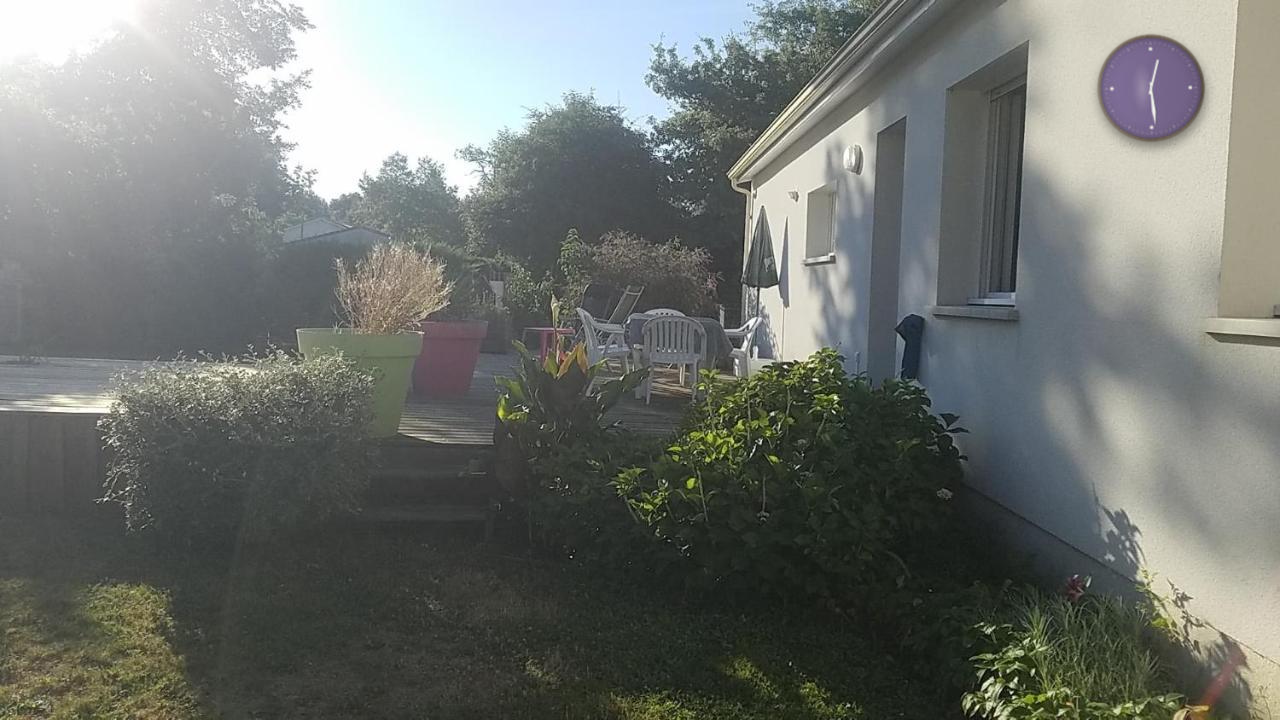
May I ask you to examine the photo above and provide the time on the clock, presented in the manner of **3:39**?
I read **12:29**
